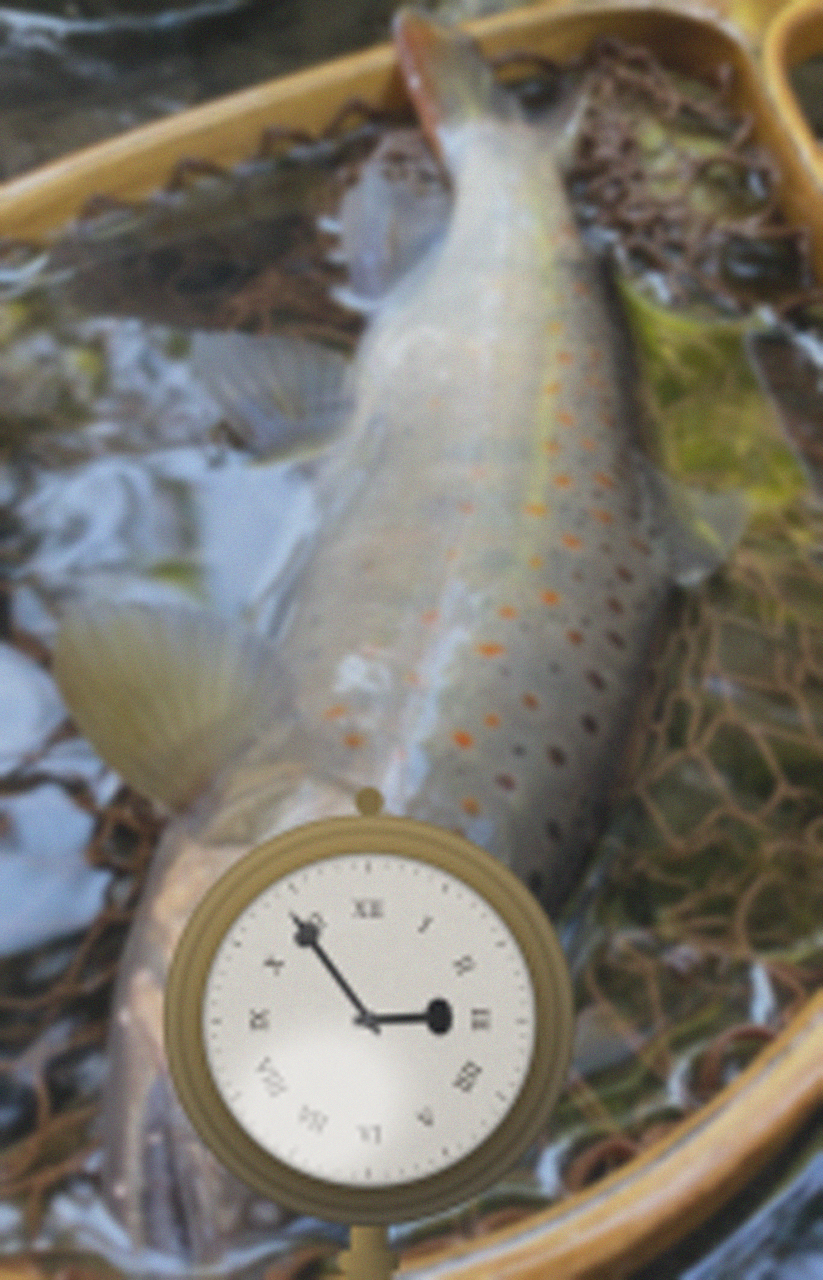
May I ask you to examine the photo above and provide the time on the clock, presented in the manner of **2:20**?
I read **2:54**
